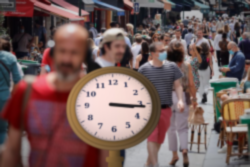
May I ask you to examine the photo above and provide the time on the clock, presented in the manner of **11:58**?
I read **3:16**
